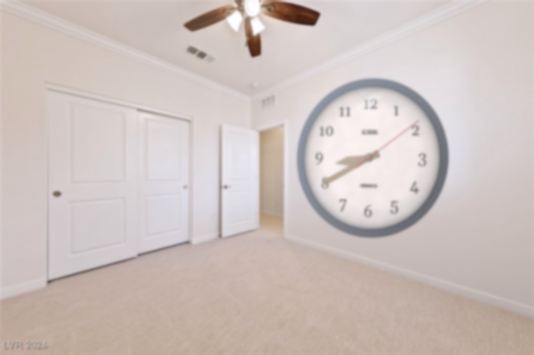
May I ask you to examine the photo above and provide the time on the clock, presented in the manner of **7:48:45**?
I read **8:40:09**
